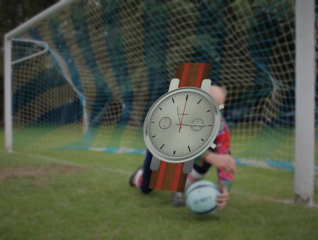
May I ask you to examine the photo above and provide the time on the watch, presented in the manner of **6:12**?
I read **11:15**
